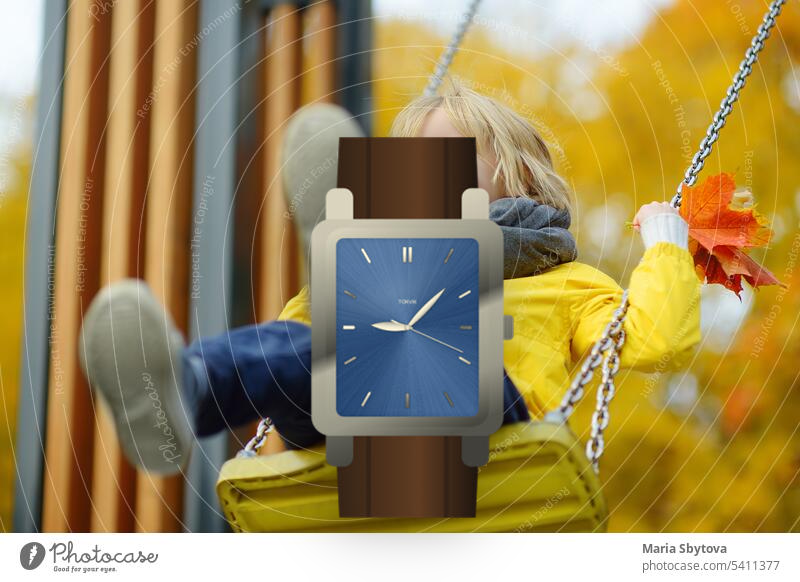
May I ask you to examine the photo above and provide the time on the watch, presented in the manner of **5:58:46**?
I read **9:07:19**
